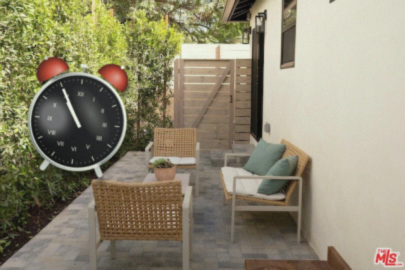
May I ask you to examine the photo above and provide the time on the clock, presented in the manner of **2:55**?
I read **10:55**
